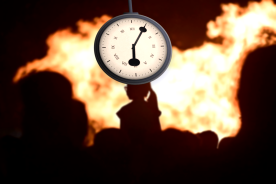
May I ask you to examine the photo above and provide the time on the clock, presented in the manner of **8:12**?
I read **6:05**
